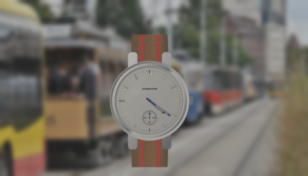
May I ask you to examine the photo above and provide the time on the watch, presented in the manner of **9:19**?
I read **4:21**
